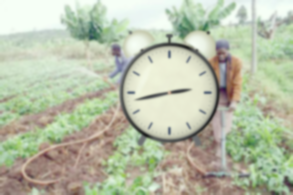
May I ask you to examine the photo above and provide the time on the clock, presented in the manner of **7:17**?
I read **2:43**
